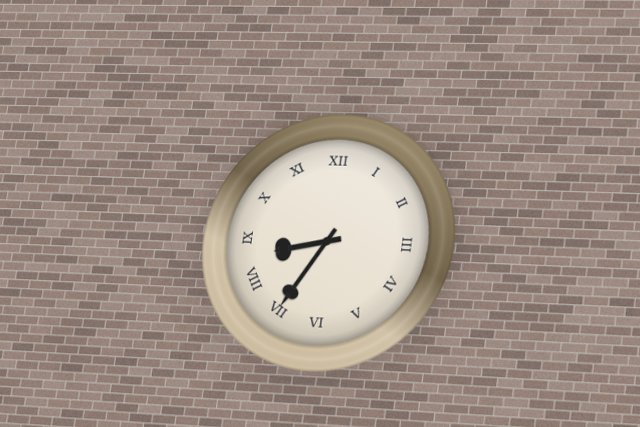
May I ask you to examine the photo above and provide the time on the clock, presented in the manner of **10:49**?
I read **8:35**
